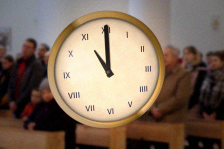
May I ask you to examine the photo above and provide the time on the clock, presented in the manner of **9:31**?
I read **11:00**
